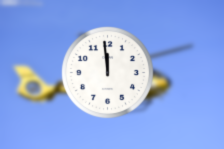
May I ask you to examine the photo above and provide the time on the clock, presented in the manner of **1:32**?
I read **11:59**
